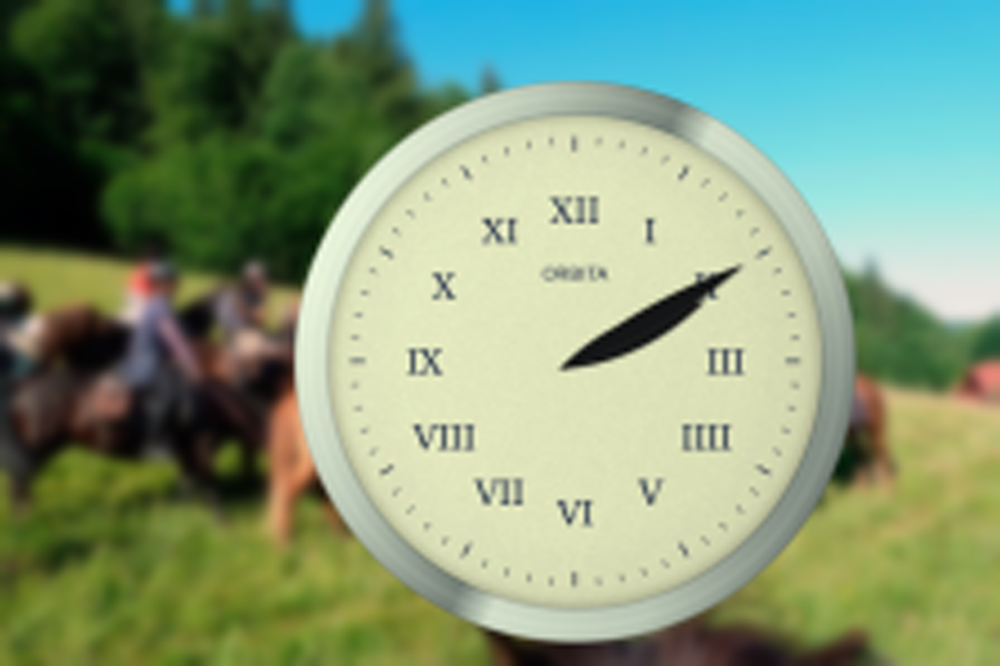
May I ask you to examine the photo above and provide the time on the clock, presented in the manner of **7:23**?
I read **2:10**
